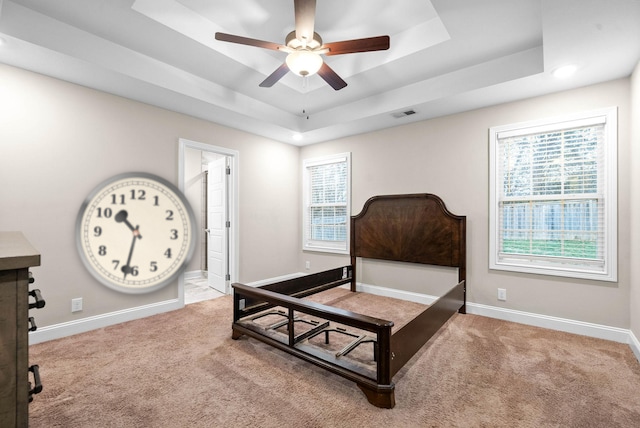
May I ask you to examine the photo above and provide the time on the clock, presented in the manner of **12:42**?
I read **10:32**
